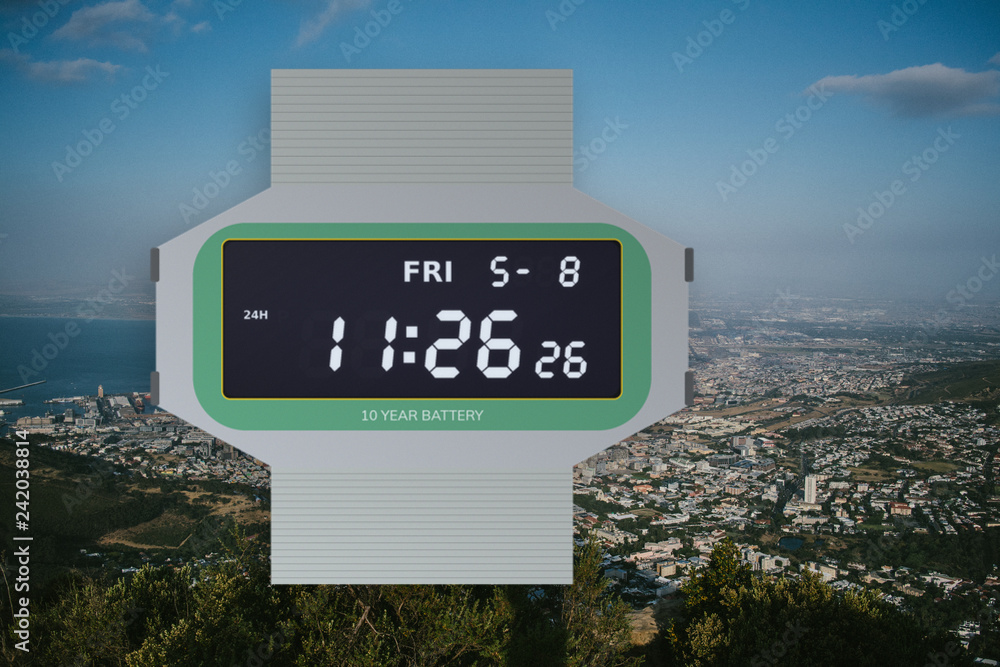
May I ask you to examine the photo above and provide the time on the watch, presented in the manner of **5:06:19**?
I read **11:26:26**
